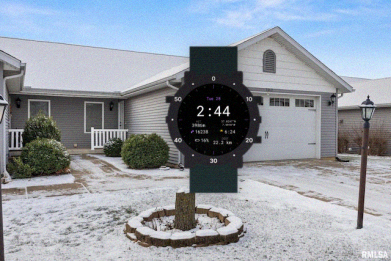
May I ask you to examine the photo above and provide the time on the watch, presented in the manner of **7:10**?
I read **2:44**
